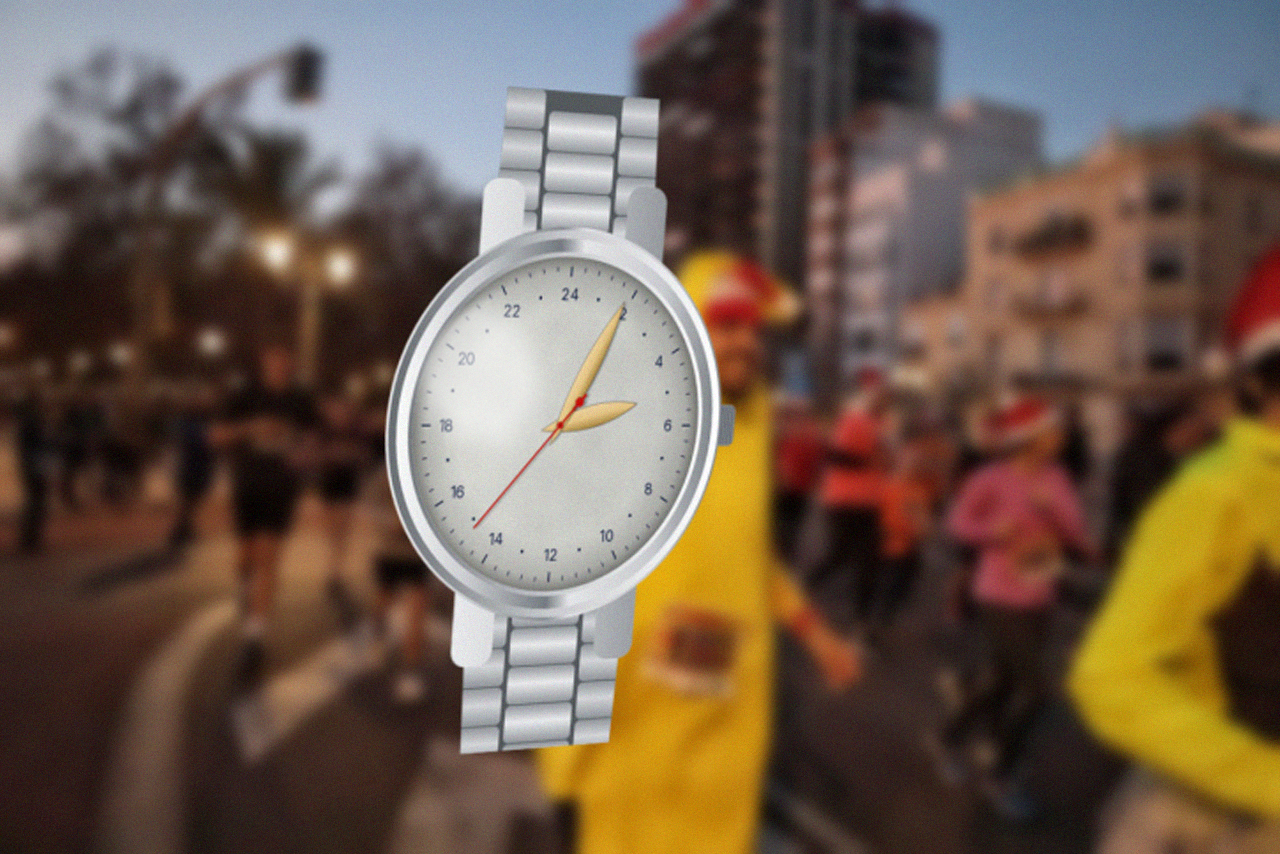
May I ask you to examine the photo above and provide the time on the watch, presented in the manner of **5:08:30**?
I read **5:04:37**
